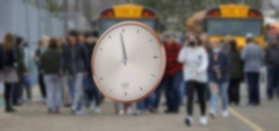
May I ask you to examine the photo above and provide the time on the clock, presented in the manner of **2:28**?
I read **11:59**
